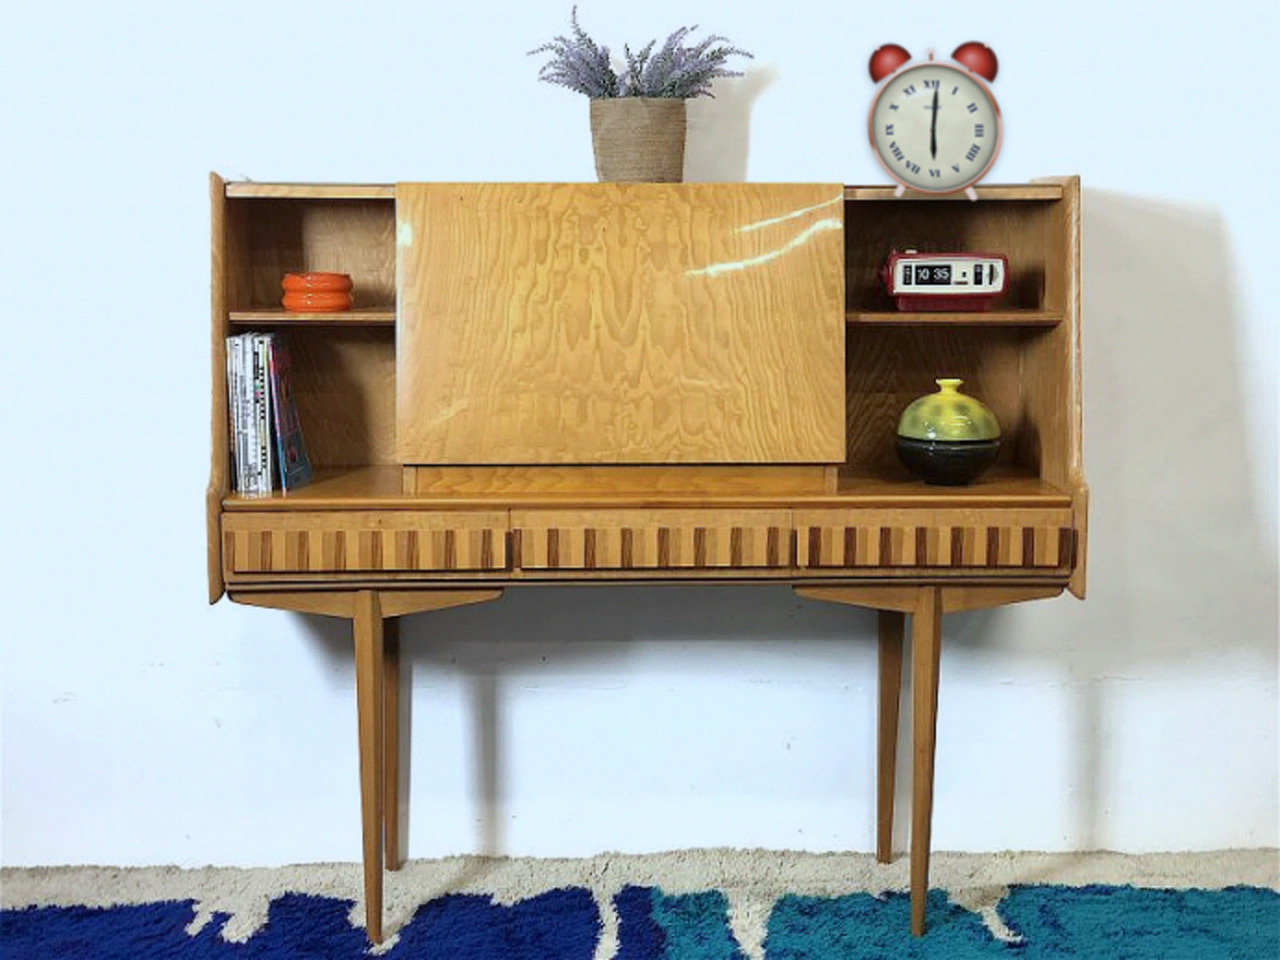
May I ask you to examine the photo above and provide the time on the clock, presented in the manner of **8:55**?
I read **6:01**
